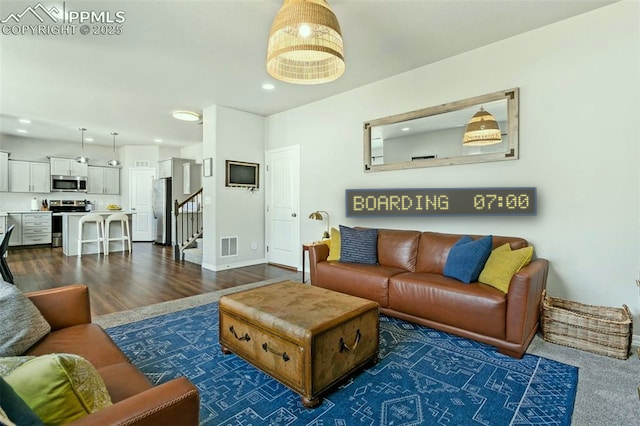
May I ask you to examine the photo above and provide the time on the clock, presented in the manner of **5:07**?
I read **7:00**
